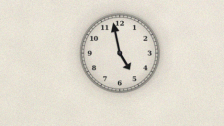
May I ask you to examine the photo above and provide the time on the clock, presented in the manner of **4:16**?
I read **4:58**
